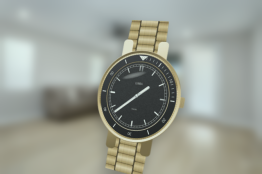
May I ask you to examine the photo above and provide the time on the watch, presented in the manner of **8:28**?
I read **1:38**
